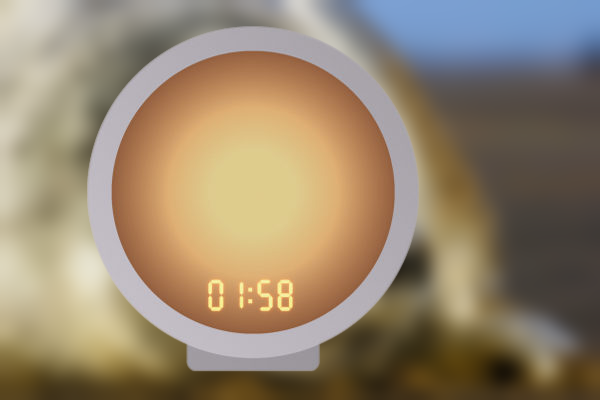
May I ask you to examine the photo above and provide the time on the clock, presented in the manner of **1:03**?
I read **1:58**
